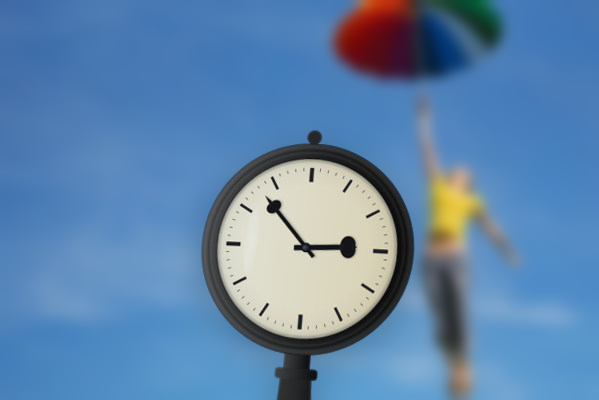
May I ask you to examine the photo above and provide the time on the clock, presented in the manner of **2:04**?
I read **2:53**
